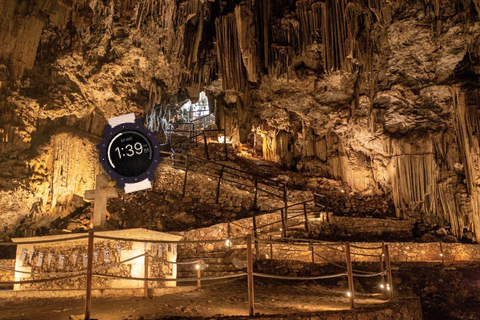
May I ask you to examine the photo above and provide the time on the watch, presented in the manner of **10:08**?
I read **1:39**
